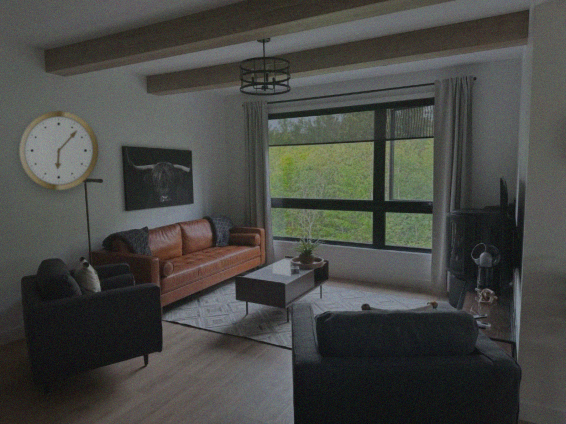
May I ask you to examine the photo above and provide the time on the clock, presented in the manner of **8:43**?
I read **6:07**
